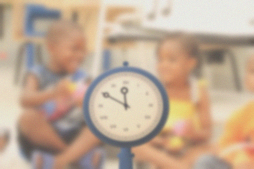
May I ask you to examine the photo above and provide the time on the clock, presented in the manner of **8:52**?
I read **11:50**
